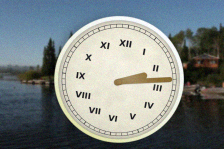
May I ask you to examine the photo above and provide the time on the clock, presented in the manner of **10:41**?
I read **2:13**
